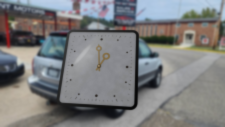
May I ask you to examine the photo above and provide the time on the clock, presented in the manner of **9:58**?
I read **12:59**
